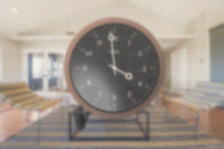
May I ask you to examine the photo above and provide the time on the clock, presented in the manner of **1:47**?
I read **3:59**
